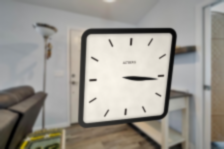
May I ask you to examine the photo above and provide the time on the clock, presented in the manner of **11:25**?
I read **3:16**
